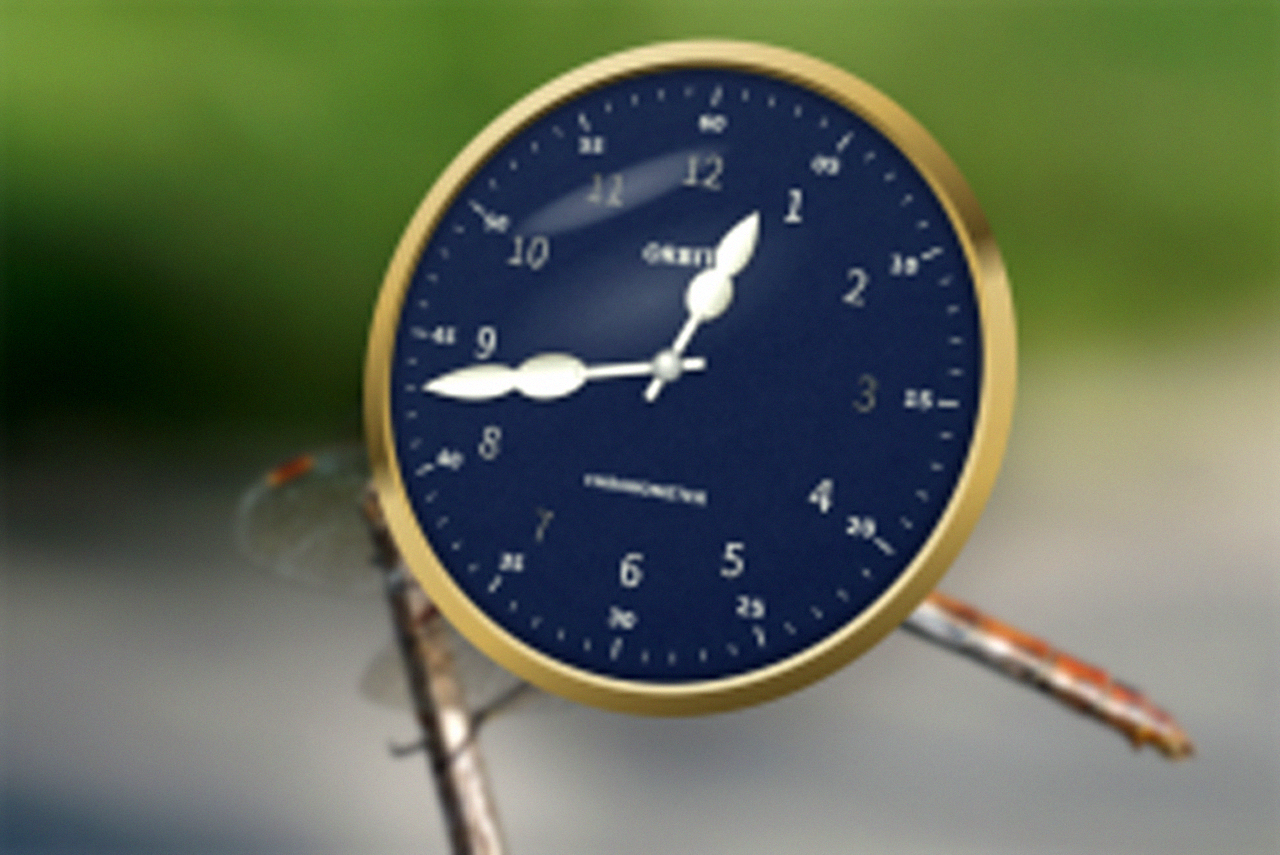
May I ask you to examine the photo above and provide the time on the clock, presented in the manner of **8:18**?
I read **12:43**
